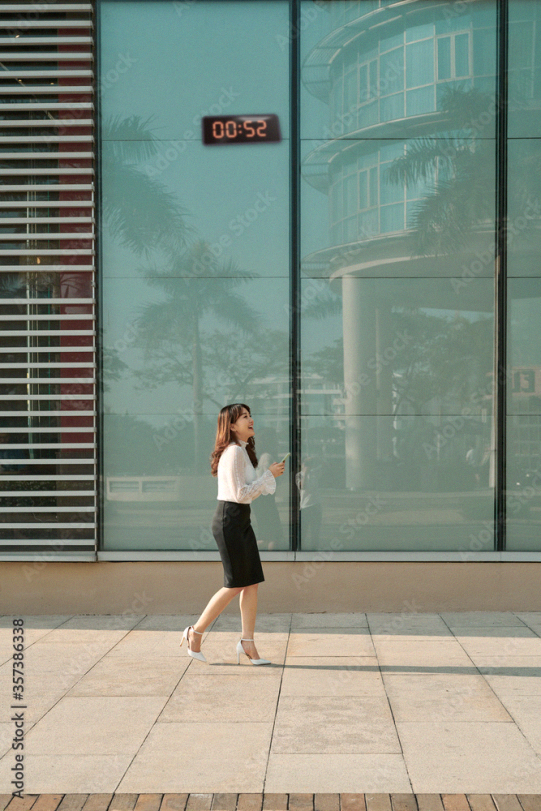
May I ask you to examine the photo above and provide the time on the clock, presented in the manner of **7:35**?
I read **0:52**
